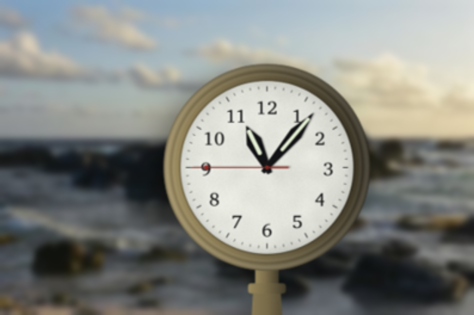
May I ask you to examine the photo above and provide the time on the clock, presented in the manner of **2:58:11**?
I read **11:06:45**
